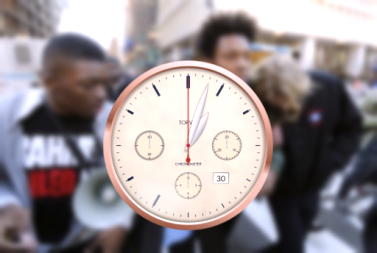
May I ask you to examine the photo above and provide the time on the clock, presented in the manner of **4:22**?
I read **1:03**
